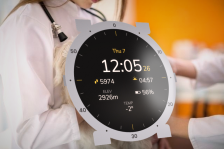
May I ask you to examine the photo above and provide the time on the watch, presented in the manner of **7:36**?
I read **12:05**
